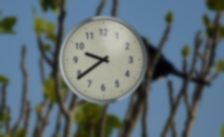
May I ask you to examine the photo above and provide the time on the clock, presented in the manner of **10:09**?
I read **9:39**
